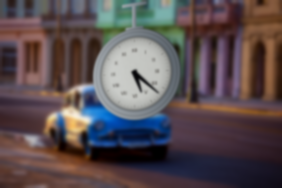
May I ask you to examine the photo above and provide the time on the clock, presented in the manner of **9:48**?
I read **5:22**
